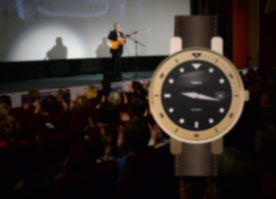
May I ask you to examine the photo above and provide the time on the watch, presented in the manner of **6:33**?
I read **9:17**
